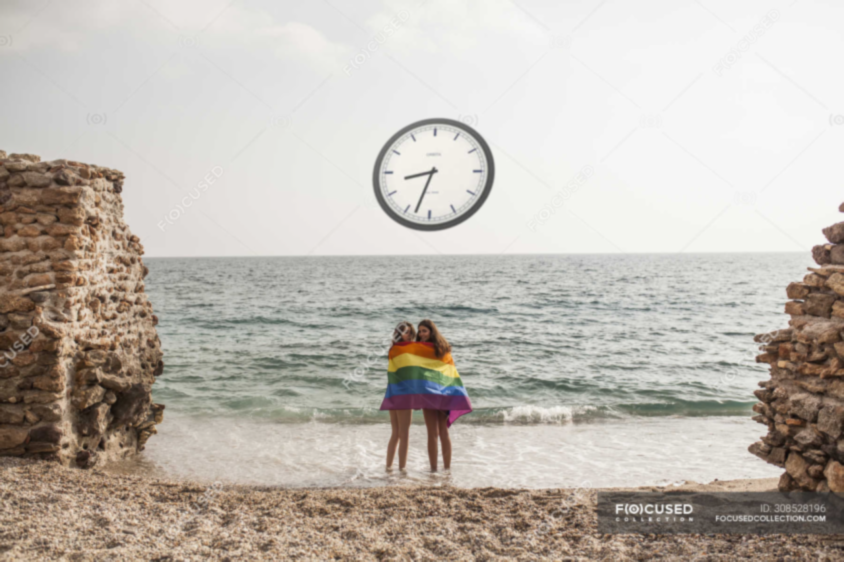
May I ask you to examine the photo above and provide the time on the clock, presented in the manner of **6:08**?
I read **8:33**
